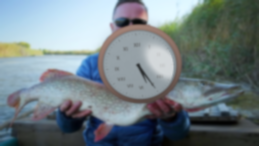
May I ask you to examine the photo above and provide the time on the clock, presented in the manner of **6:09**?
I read **5:25**
